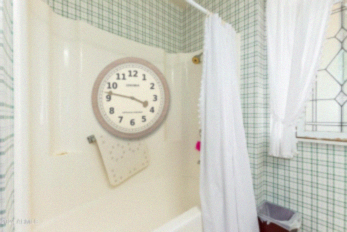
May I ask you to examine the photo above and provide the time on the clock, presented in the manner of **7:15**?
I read **3:47**
